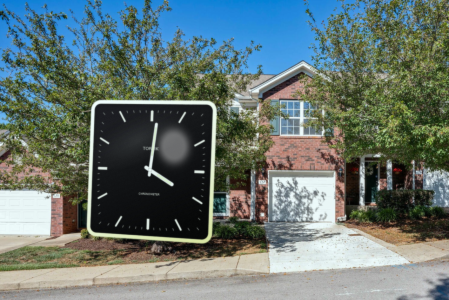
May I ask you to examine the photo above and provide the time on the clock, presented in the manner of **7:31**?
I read **4:01**
